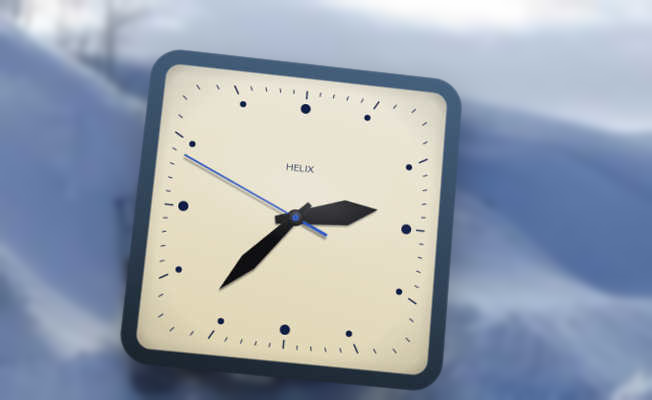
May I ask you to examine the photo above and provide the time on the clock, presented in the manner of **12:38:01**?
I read **2:36:49**
